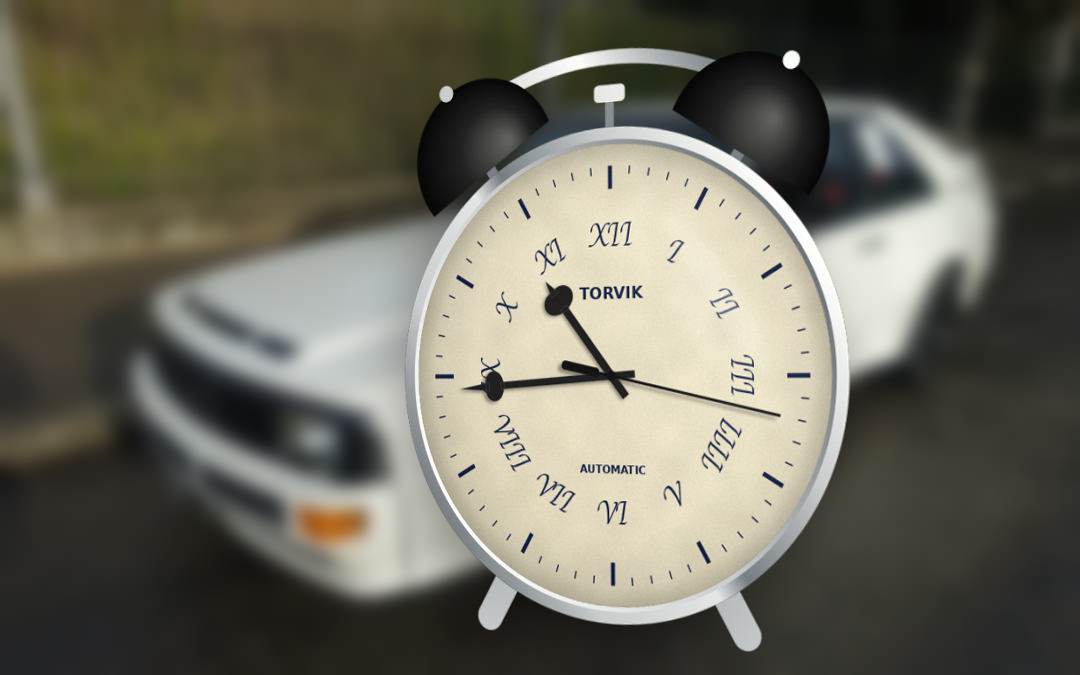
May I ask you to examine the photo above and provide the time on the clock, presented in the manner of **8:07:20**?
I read **10:44:17**
